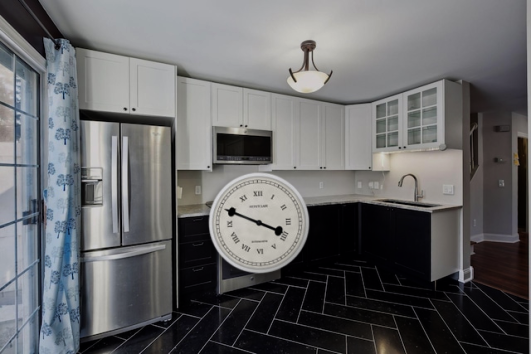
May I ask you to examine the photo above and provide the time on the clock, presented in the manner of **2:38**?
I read **3:49**
